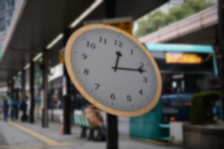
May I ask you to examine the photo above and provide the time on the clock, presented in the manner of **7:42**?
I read **12:12**
